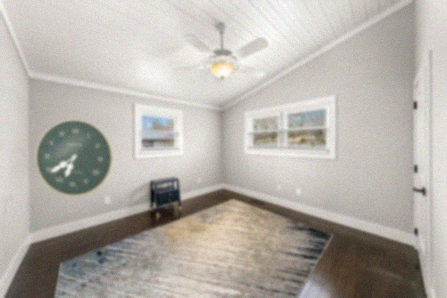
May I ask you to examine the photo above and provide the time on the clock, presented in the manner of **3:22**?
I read **6:39**
